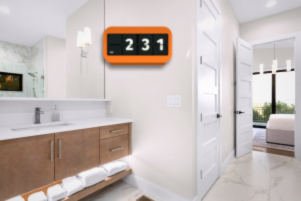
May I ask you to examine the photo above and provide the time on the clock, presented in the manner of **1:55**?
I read **2:31**
